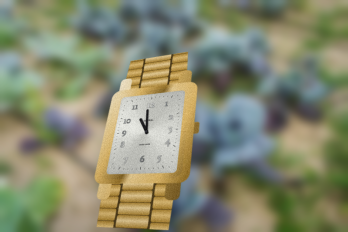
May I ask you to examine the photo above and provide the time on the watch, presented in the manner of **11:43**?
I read **10:59**
